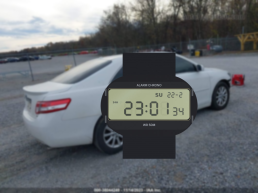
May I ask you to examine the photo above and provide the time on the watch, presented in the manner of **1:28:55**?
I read **23:01:34**
